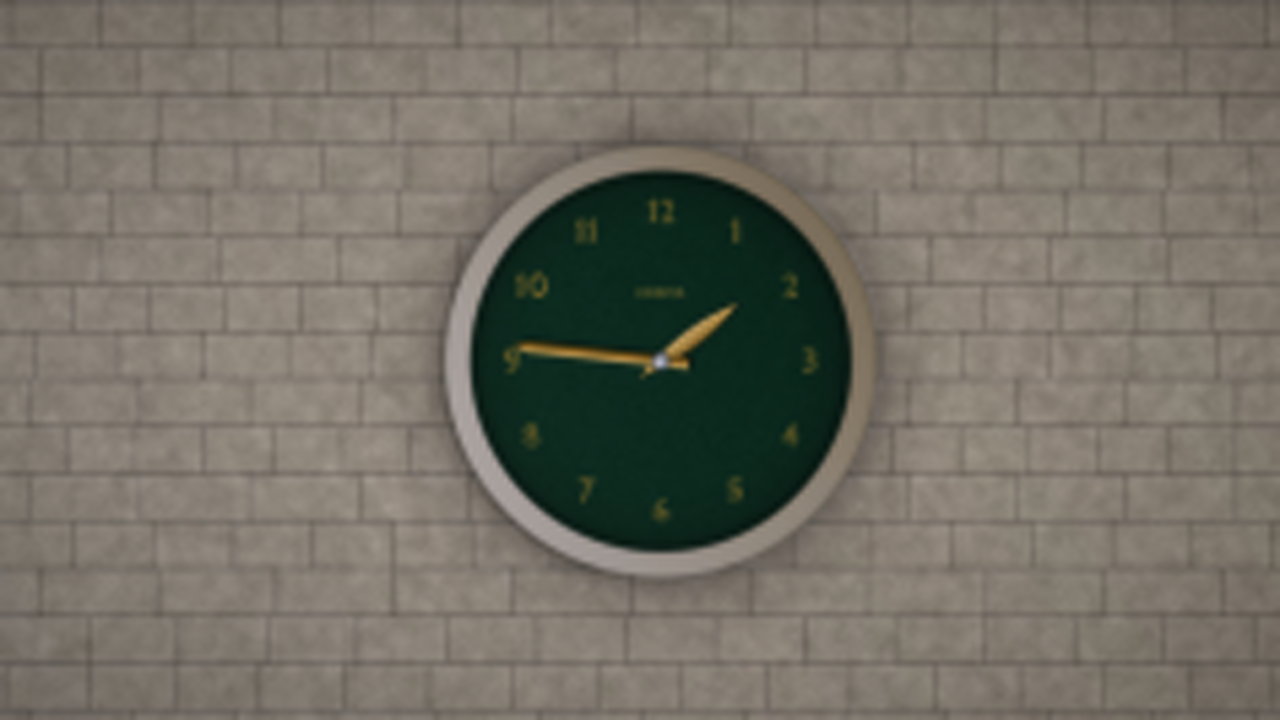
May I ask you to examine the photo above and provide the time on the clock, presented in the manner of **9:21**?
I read **1:46**
